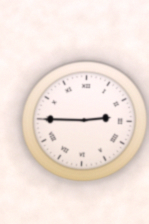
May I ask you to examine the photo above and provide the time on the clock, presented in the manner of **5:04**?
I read **2:45**
